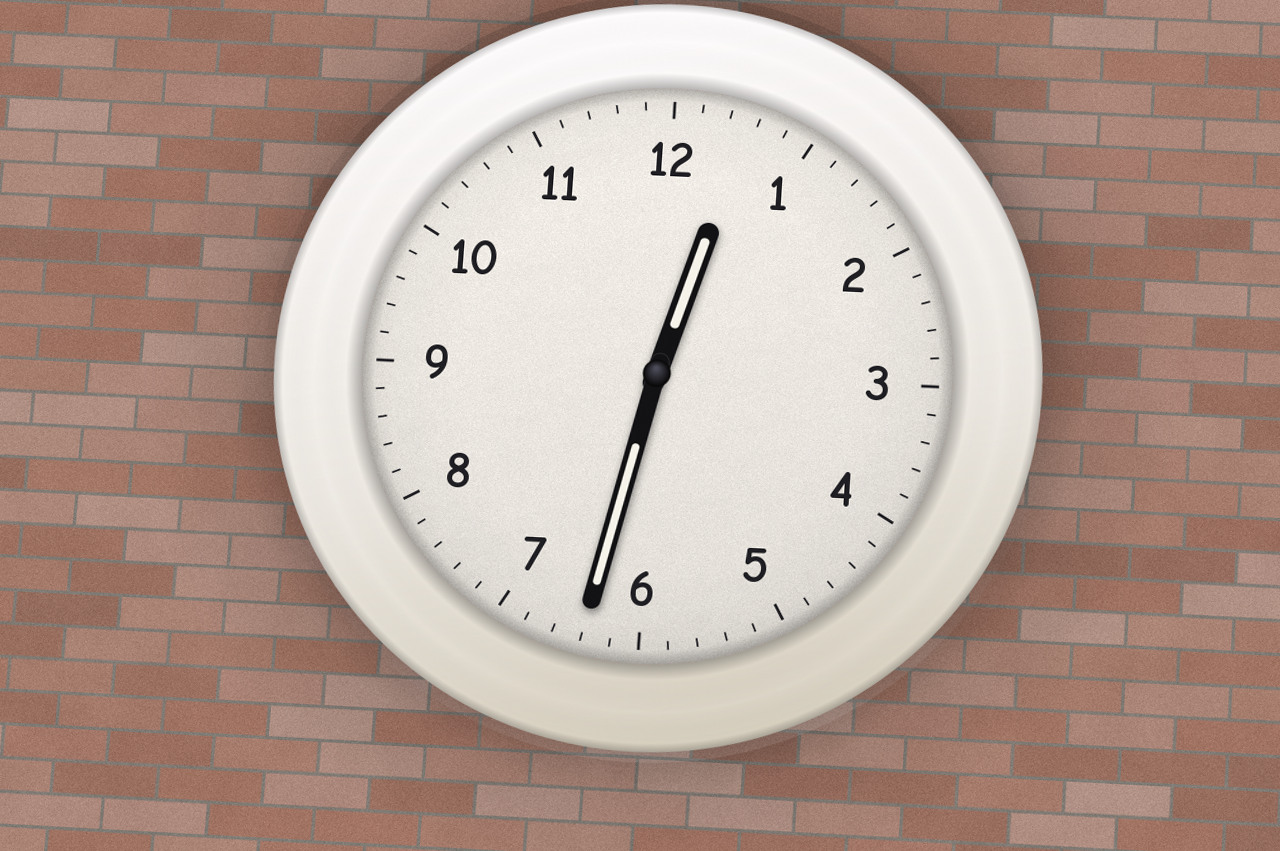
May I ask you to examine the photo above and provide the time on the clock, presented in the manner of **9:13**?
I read **12:32**
